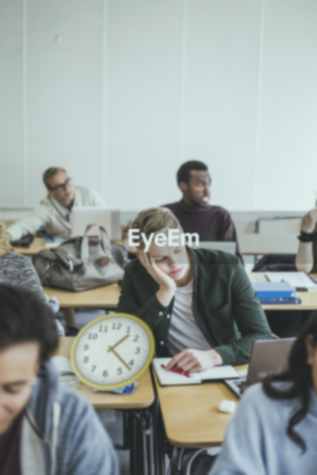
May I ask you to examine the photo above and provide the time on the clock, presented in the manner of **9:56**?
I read **1:22**
